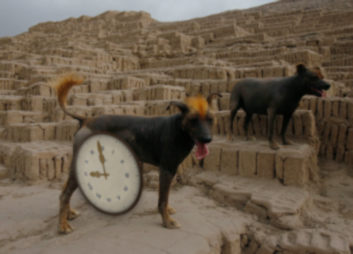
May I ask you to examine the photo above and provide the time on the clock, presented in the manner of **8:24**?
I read **8:59**
